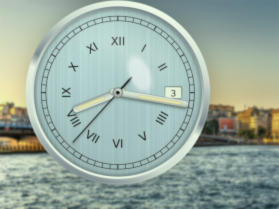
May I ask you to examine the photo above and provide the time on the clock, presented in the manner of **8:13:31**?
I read **8:16:37**
